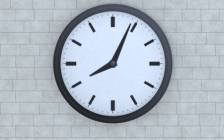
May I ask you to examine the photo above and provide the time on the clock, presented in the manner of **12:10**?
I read **8:04**
